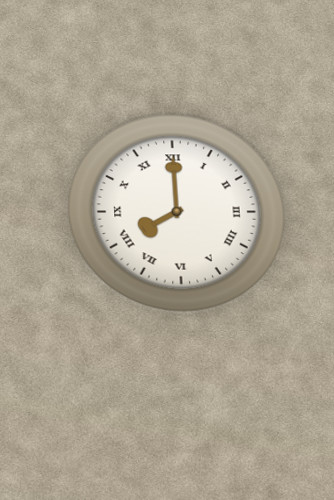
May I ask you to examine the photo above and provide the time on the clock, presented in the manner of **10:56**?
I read **8:00**
